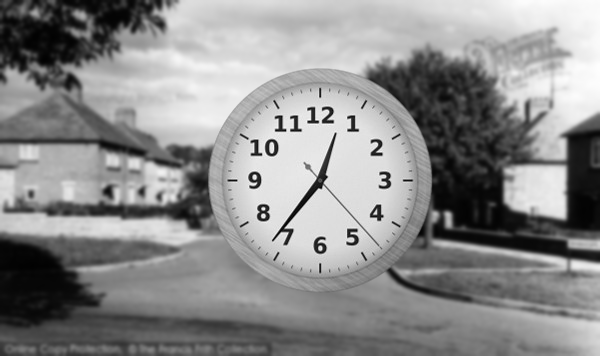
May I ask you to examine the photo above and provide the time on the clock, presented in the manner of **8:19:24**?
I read **12:36:23**
